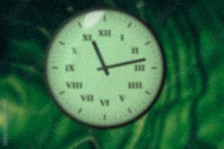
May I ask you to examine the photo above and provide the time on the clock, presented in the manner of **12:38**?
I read **11:13**
